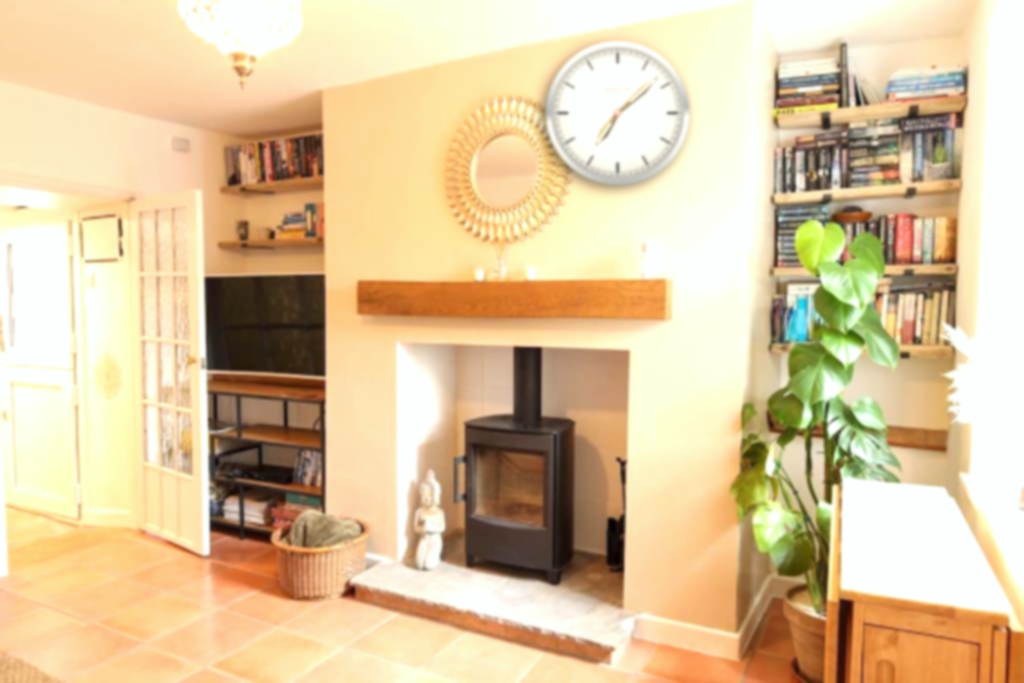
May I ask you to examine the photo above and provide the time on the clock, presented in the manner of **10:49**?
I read **7:08**
